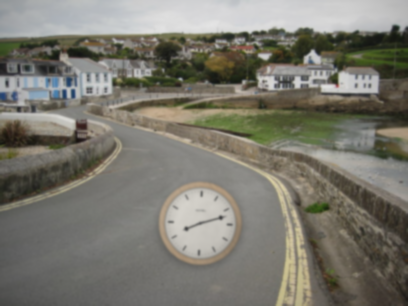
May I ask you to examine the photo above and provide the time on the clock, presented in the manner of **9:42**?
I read **8:12**
